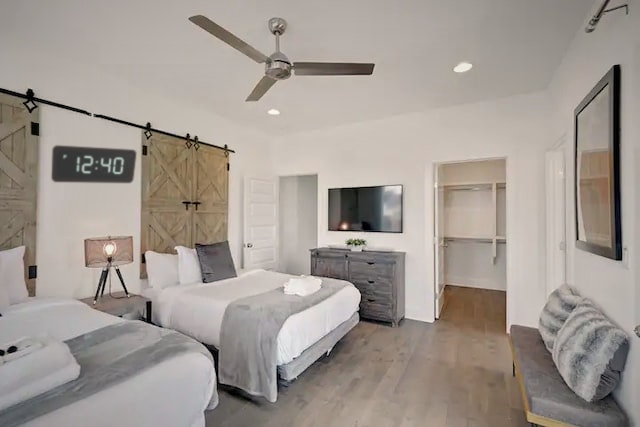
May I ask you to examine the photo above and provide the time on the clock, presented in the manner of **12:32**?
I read **12:40**
